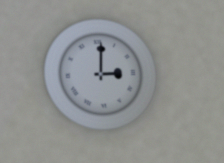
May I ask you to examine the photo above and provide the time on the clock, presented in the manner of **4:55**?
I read **3:01**
